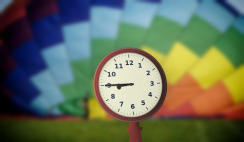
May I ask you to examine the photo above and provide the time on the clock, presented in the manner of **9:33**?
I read **8:45**
